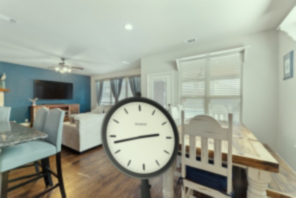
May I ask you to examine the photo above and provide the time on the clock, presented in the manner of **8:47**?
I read **2:43**
